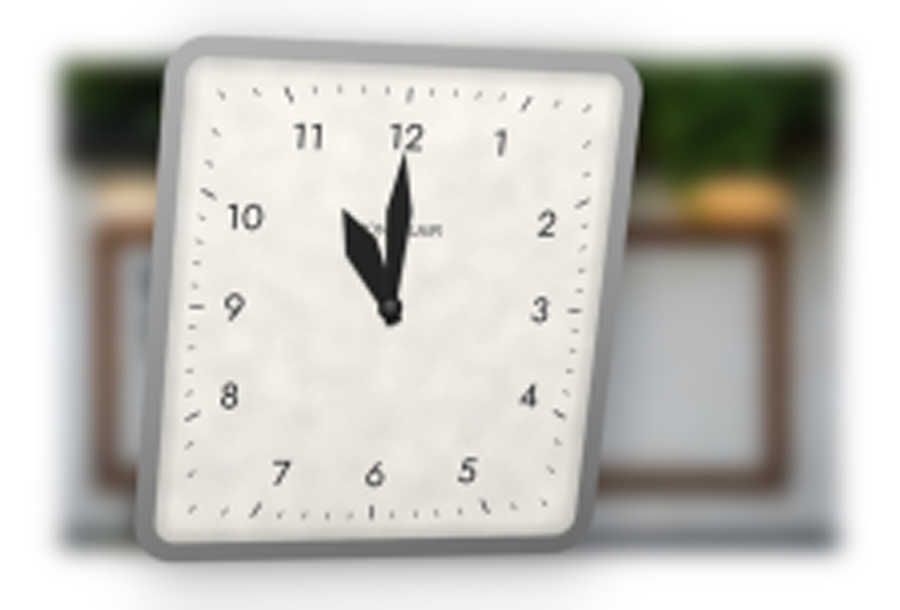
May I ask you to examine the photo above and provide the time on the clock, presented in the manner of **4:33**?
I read **11:00**
